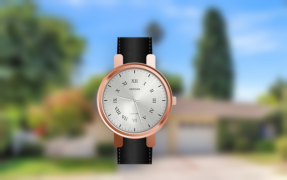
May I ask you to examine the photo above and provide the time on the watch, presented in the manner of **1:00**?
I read **9:27**
